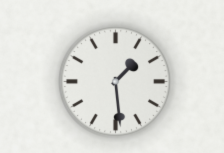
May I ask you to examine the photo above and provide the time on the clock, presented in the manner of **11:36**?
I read **1:29**
